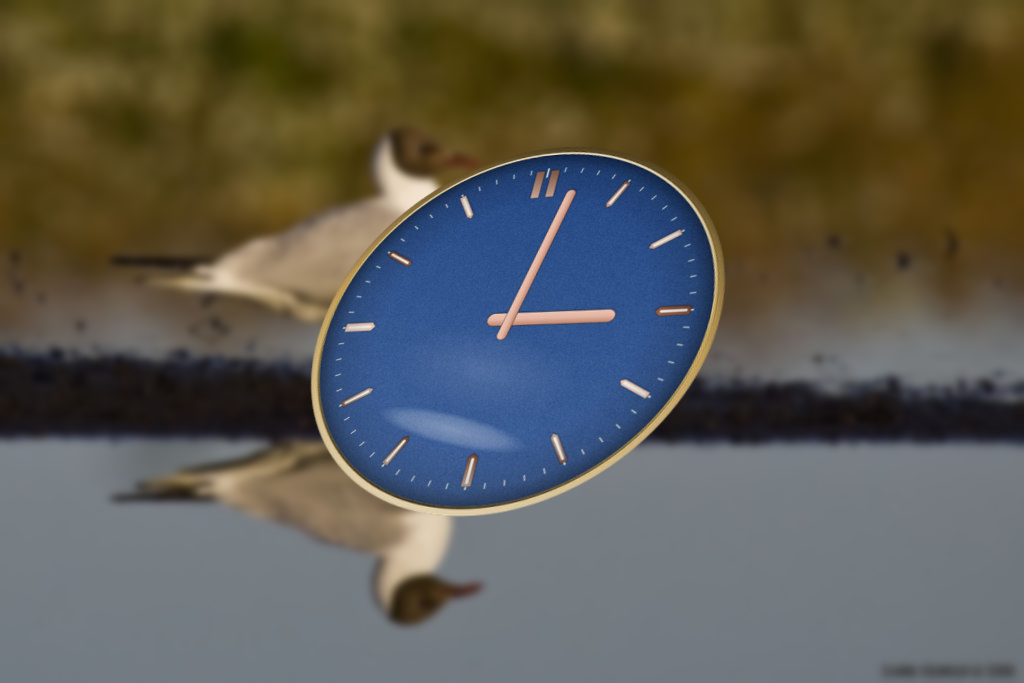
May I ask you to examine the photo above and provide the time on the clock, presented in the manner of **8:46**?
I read **3:02**
